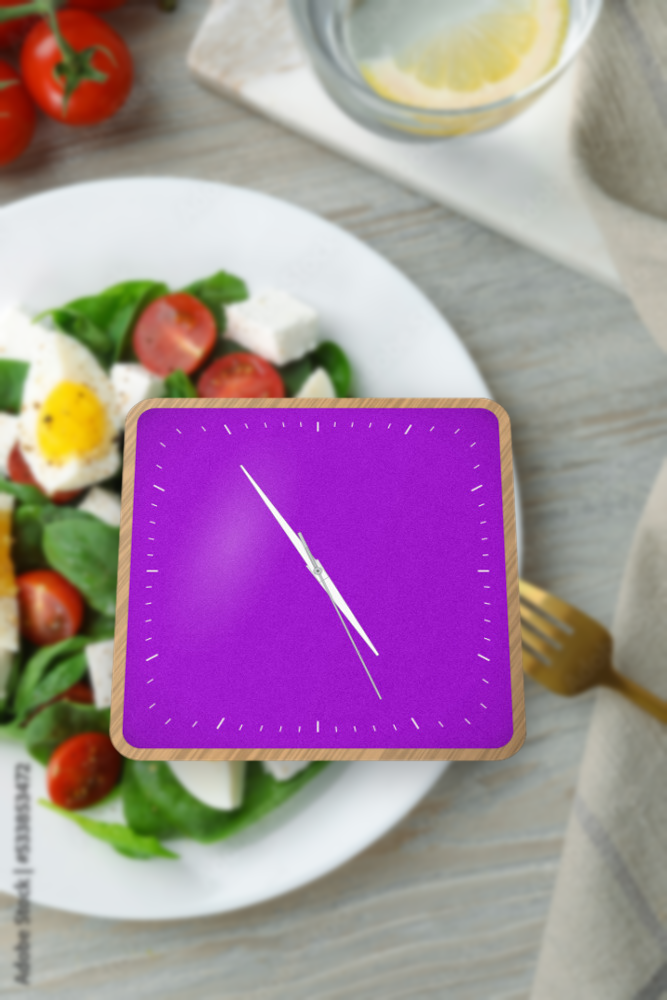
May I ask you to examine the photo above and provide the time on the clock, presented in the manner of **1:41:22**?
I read **4:54:26**
